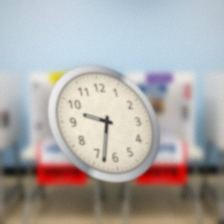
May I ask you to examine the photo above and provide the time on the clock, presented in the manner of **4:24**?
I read **9:33**
